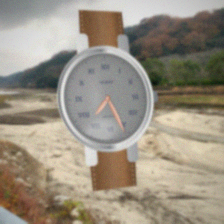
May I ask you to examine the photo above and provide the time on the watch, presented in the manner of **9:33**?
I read **7:26**
